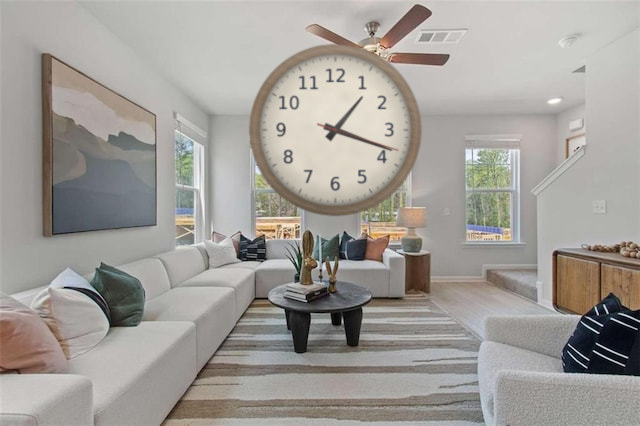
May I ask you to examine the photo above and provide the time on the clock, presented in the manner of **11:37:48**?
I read **1:18:18**
